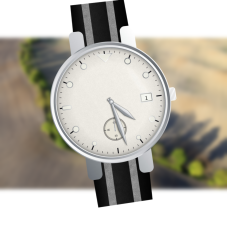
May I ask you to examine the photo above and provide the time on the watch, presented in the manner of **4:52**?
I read **4:28**
